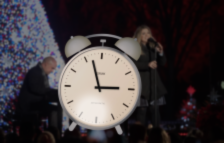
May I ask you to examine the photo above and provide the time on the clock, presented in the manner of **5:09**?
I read **2:57**
